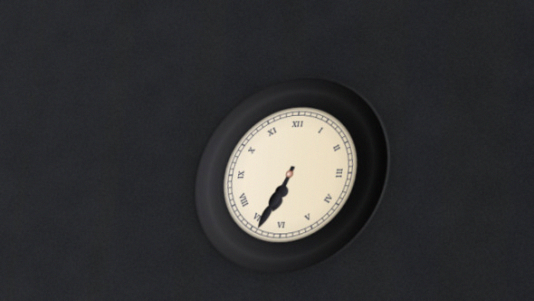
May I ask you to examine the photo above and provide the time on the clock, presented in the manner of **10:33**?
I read **6:34**
